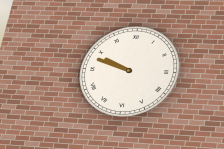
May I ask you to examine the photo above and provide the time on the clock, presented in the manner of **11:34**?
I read **9:48**
